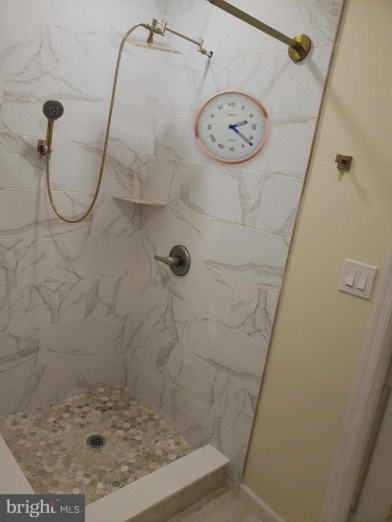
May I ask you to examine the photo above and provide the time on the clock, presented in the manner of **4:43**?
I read **2:22**
